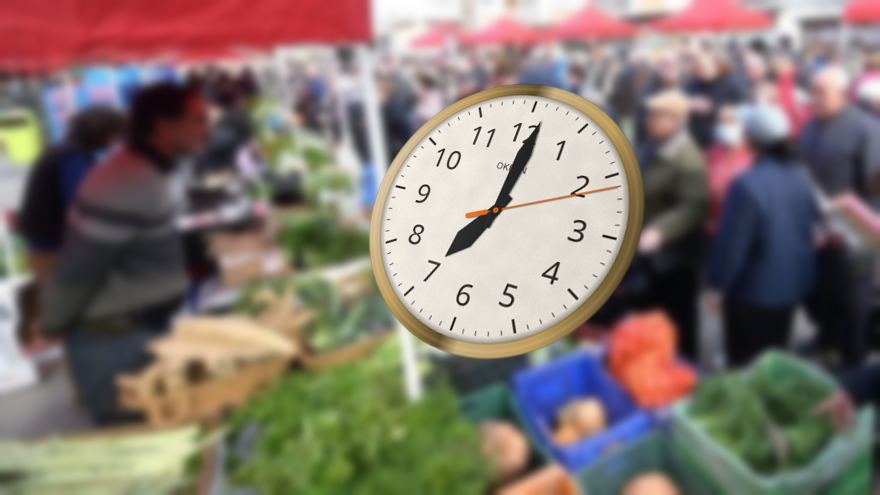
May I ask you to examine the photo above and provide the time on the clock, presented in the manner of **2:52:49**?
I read **7:01:11**
